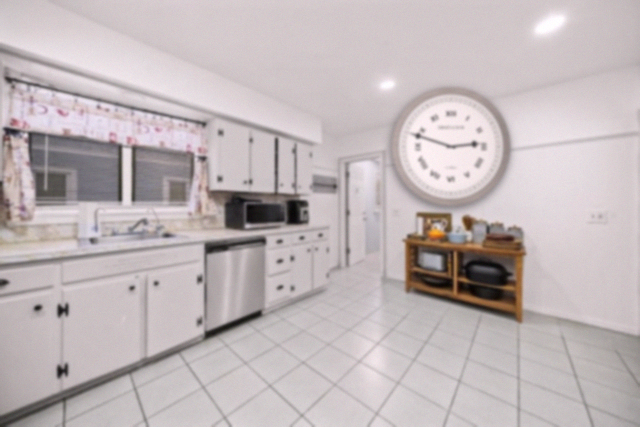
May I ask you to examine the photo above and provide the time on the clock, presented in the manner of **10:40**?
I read **2:48**
